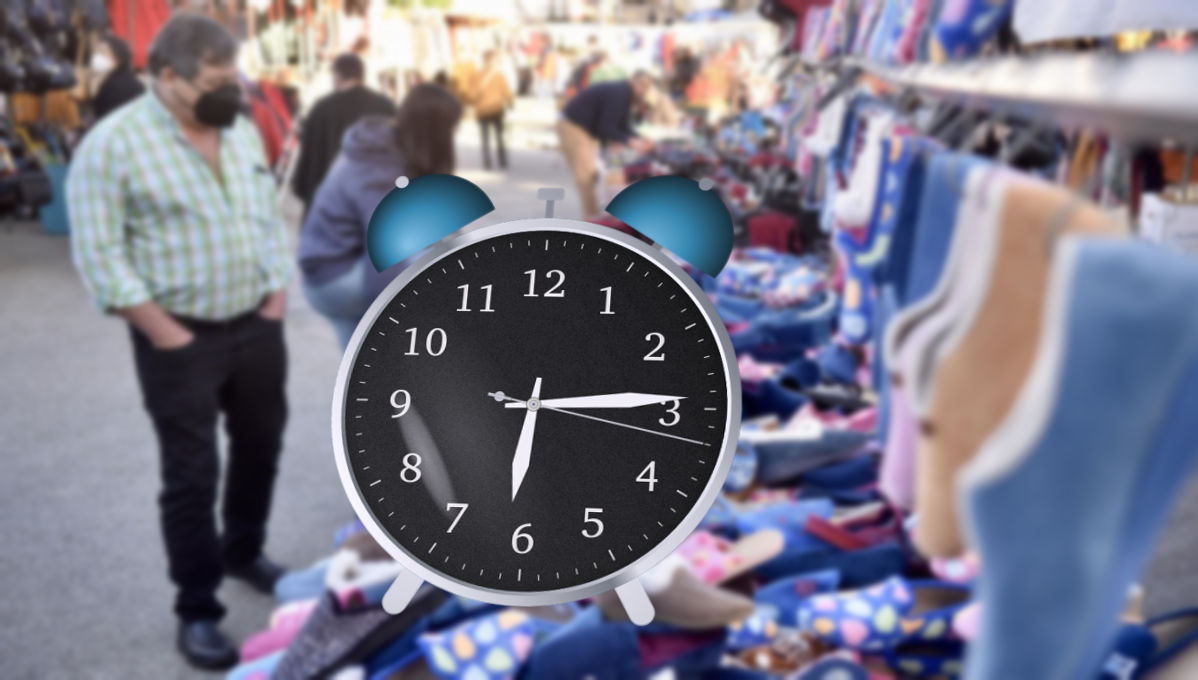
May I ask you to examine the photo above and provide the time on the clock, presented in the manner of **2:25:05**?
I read **6:14:17**
